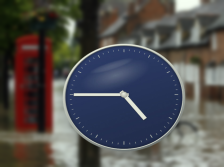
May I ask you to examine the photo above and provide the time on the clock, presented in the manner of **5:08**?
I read **4:45**
